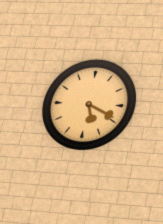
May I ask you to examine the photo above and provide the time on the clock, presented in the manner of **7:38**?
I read **5:19**
